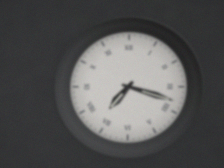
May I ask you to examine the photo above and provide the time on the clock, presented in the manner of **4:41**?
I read **7:18**
